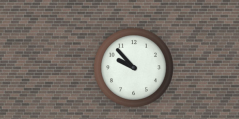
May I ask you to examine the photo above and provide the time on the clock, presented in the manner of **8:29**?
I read **9:53**
